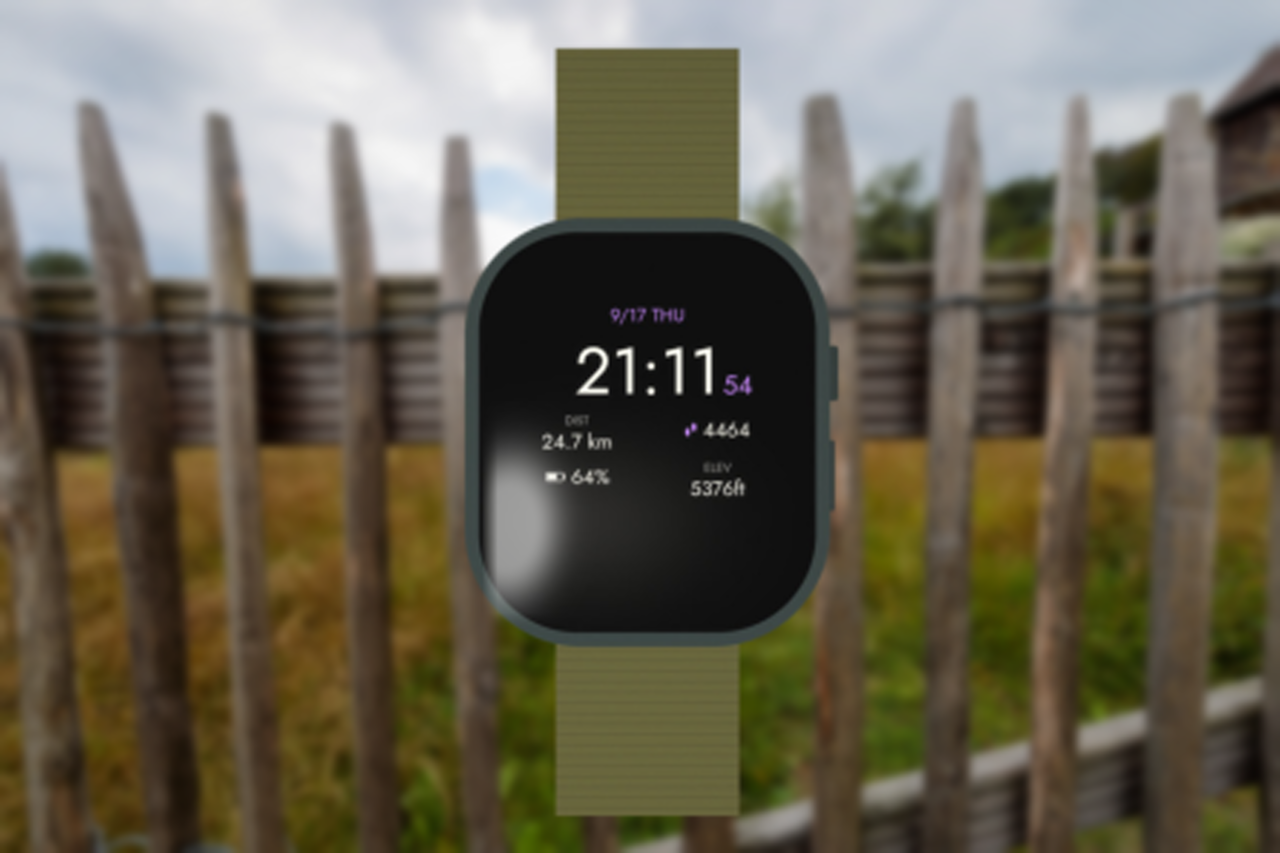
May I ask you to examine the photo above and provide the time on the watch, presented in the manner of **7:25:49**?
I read **21:11:54**
